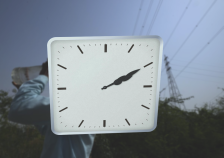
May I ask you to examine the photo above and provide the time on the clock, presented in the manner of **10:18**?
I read **2:10**
